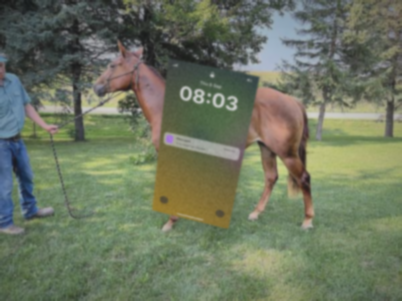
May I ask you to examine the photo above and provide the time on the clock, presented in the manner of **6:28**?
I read **8:03**
